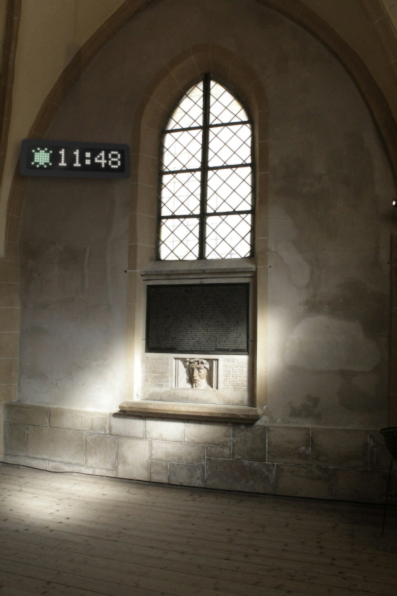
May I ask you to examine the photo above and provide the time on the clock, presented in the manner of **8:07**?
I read **11:48**
